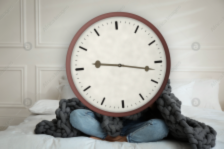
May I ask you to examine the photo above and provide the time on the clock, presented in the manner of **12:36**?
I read **9:17**
